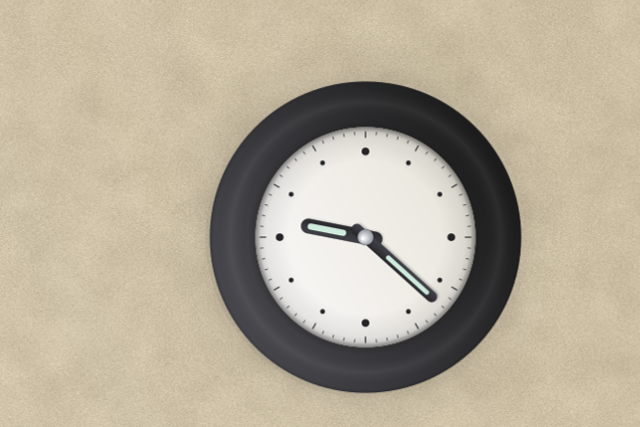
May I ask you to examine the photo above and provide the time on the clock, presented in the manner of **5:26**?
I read **9:22**
